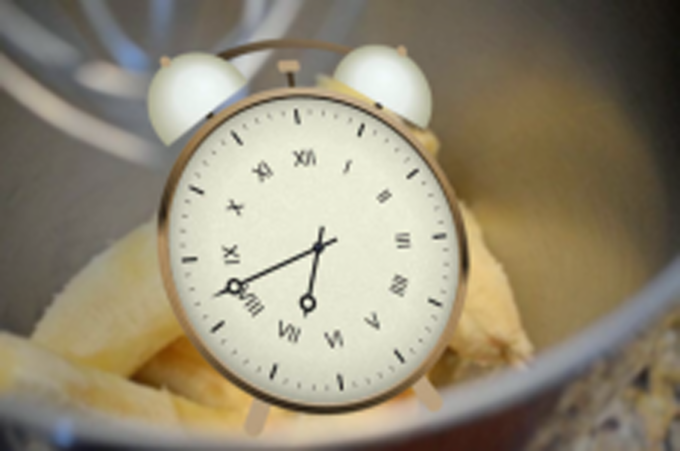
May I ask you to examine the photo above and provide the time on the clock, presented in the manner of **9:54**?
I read **6:42**
